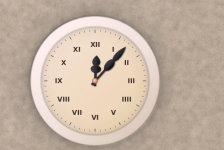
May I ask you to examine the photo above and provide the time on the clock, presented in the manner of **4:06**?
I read **12:07**
